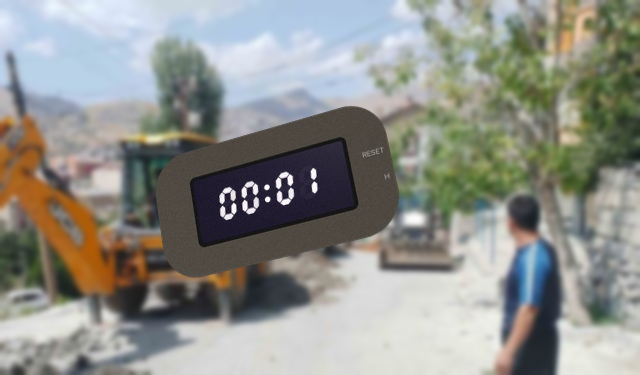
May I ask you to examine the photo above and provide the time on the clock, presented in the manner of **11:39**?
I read **0:01**
